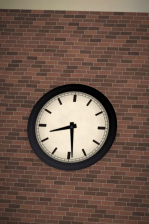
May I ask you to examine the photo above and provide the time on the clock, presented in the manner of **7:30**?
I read **8:29**
